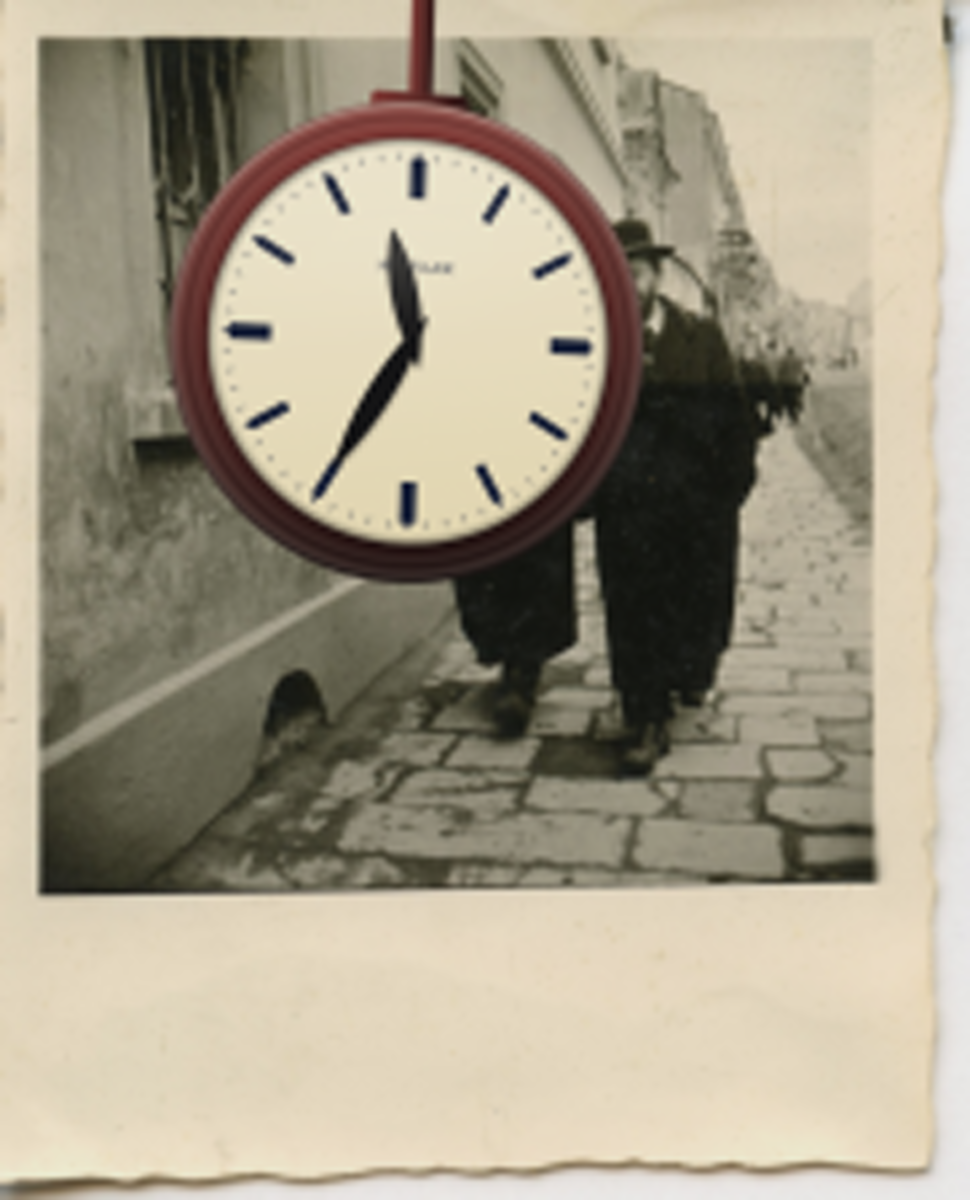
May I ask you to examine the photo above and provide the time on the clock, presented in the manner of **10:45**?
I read **11:35**
